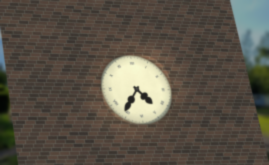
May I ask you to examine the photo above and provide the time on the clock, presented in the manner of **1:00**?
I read **4:36**
